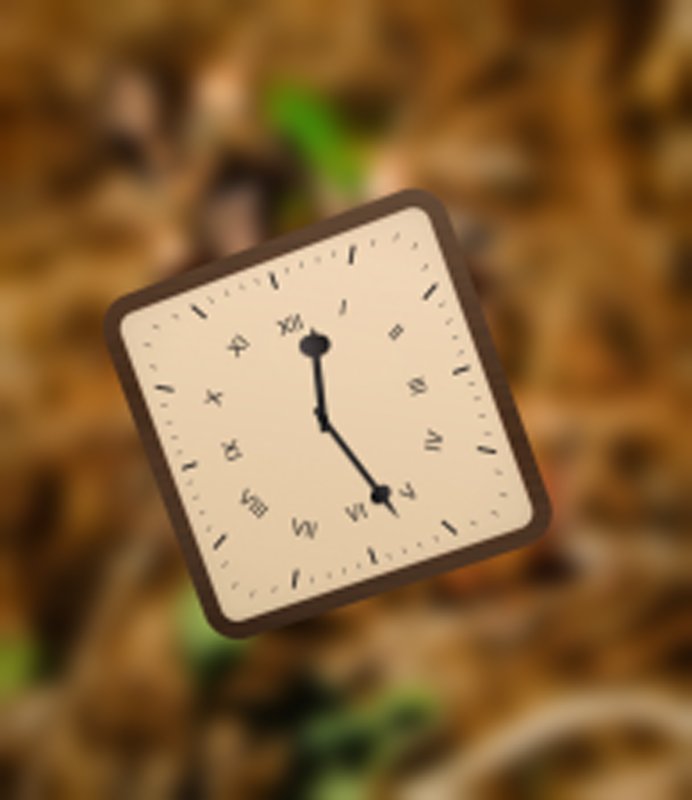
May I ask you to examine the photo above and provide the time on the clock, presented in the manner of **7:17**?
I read **12:27**
